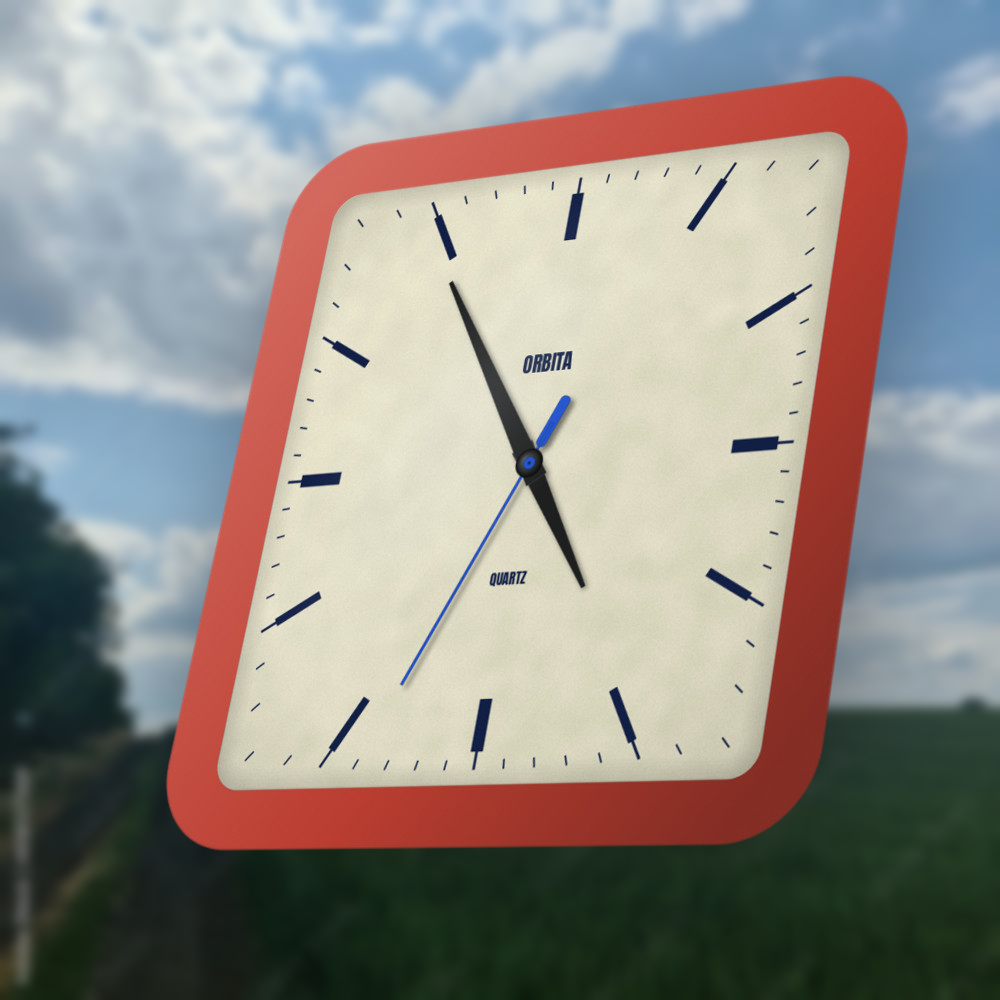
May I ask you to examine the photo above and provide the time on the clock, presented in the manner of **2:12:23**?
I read **4:54:34**
